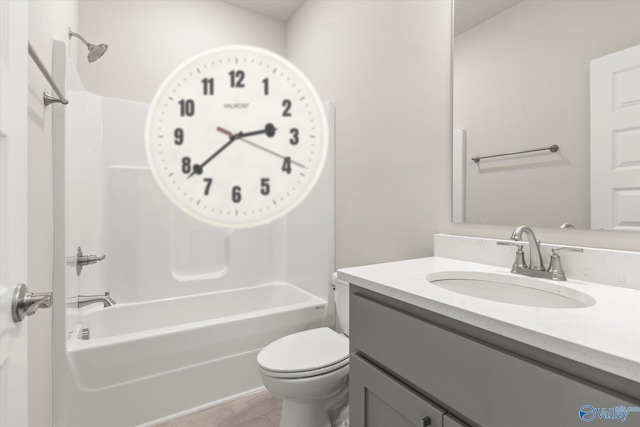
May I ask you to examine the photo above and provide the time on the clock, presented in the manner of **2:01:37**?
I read **2:38:19**
